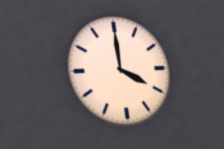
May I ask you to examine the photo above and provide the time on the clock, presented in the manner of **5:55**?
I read **4:00**
